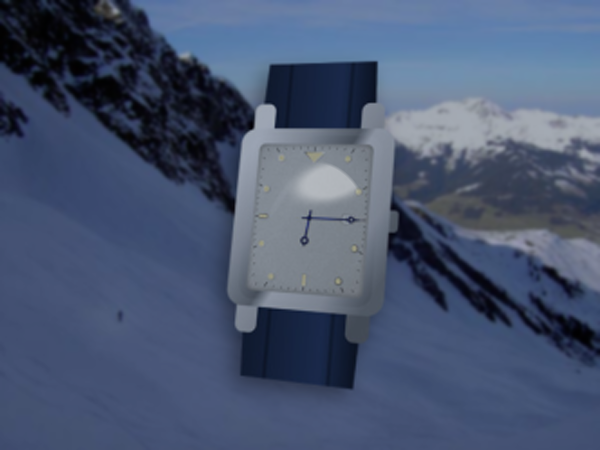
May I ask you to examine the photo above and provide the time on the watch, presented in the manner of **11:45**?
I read **6:15**
